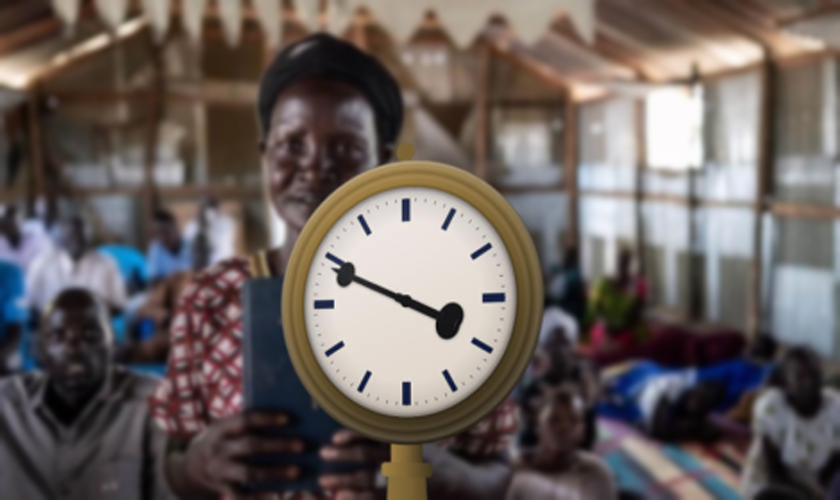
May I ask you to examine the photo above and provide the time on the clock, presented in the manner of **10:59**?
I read **3:49**
